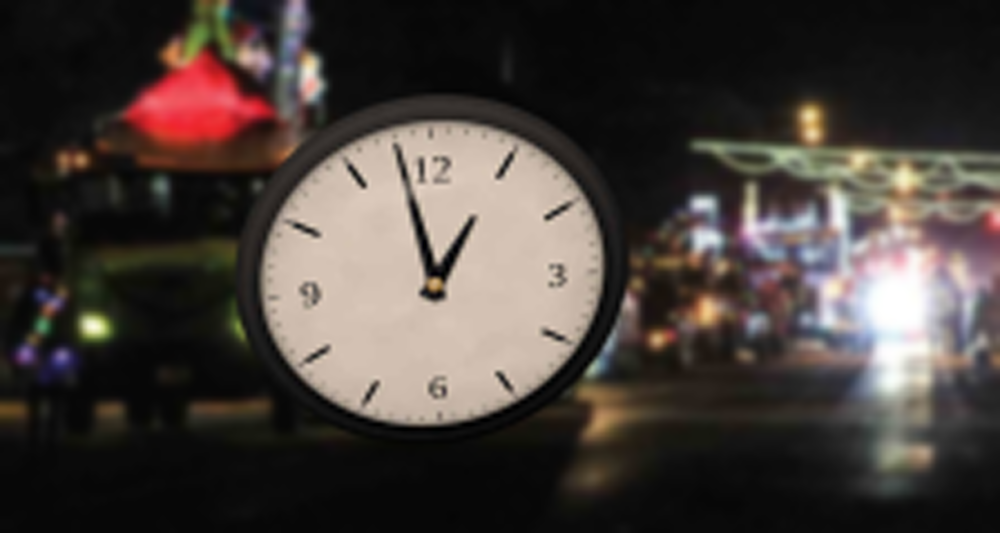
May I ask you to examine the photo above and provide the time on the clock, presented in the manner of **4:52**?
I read **12:58**
